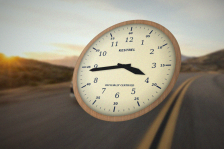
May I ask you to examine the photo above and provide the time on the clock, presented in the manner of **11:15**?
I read **3:44**
